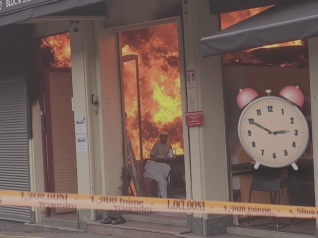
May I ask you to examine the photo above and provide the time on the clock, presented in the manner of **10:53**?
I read **2:50**
